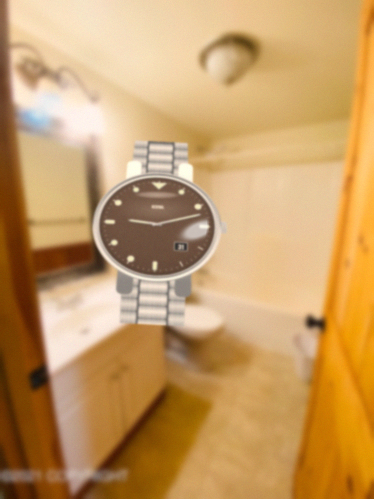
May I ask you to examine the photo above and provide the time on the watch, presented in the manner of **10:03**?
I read **9:12**
